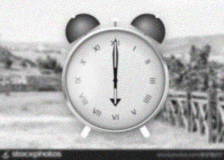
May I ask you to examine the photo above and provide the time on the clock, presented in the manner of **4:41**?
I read **6:00**
